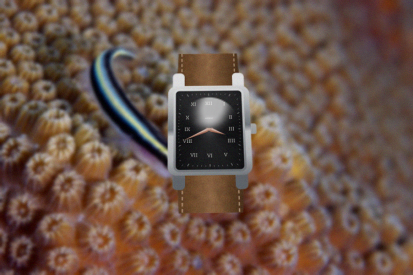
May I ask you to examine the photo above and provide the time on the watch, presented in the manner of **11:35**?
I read **3:41**
